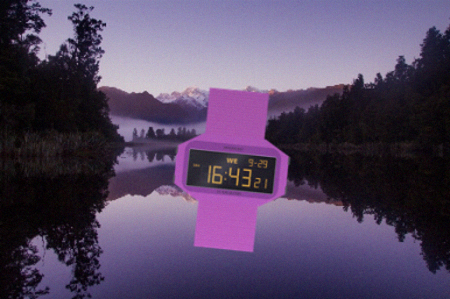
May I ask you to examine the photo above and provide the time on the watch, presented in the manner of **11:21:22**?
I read **16:43:21**
